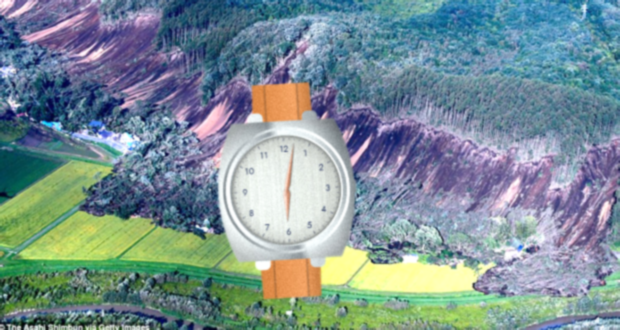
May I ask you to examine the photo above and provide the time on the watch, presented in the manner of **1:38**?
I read **6:02**
